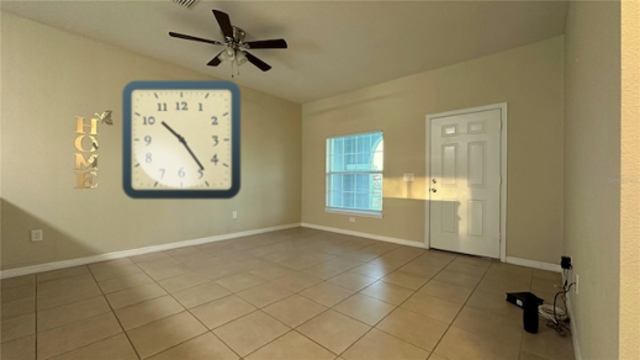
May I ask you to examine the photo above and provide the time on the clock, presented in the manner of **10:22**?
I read **10:24**
